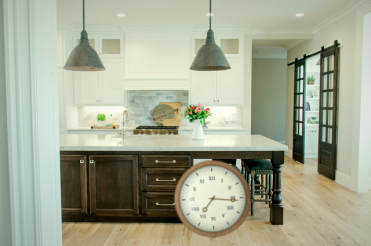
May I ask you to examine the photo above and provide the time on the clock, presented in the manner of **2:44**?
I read **7:16**
